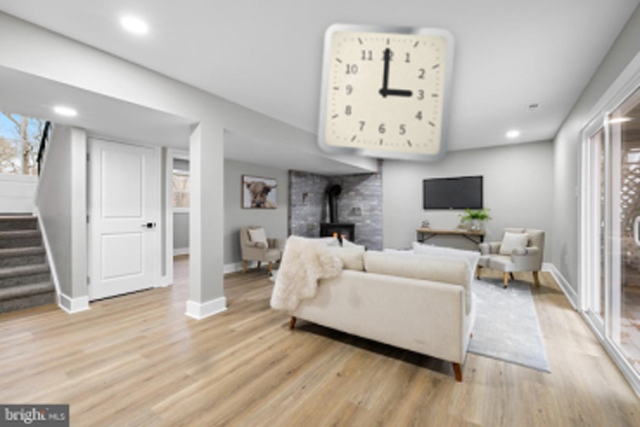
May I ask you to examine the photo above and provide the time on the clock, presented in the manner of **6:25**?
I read **3:00**
